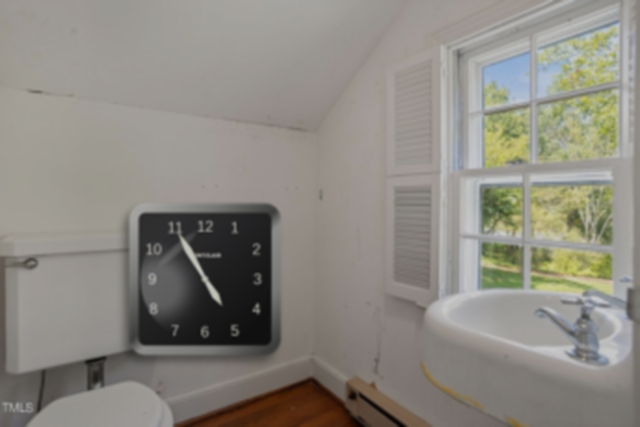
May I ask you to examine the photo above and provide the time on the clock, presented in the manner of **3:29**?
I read **4:55**
